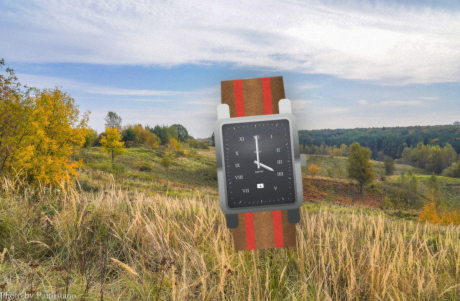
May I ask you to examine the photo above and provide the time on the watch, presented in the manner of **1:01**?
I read **4:00**
